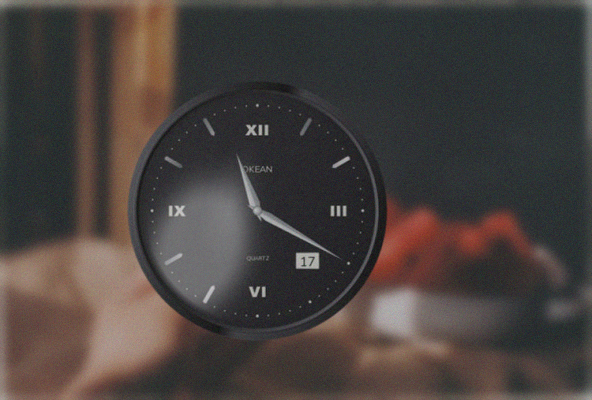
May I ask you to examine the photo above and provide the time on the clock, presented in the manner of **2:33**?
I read **11:20**
